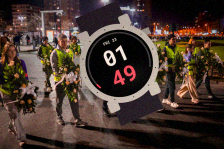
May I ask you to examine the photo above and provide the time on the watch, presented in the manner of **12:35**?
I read **1:49**
